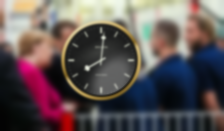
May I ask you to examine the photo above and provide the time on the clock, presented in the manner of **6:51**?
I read **8:01**
